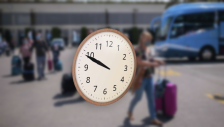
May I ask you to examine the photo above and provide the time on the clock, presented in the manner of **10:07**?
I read **9:49**
